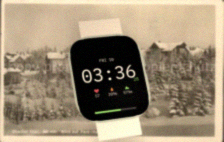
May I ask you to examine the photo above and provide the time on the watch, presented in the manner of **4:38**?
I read **3:36**
